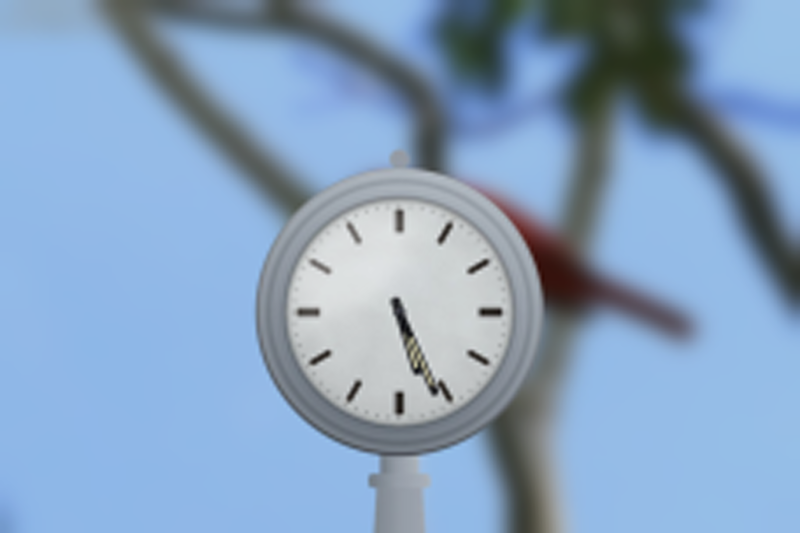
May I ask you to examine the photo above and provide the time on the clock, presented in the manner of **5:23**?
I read **5:26**
